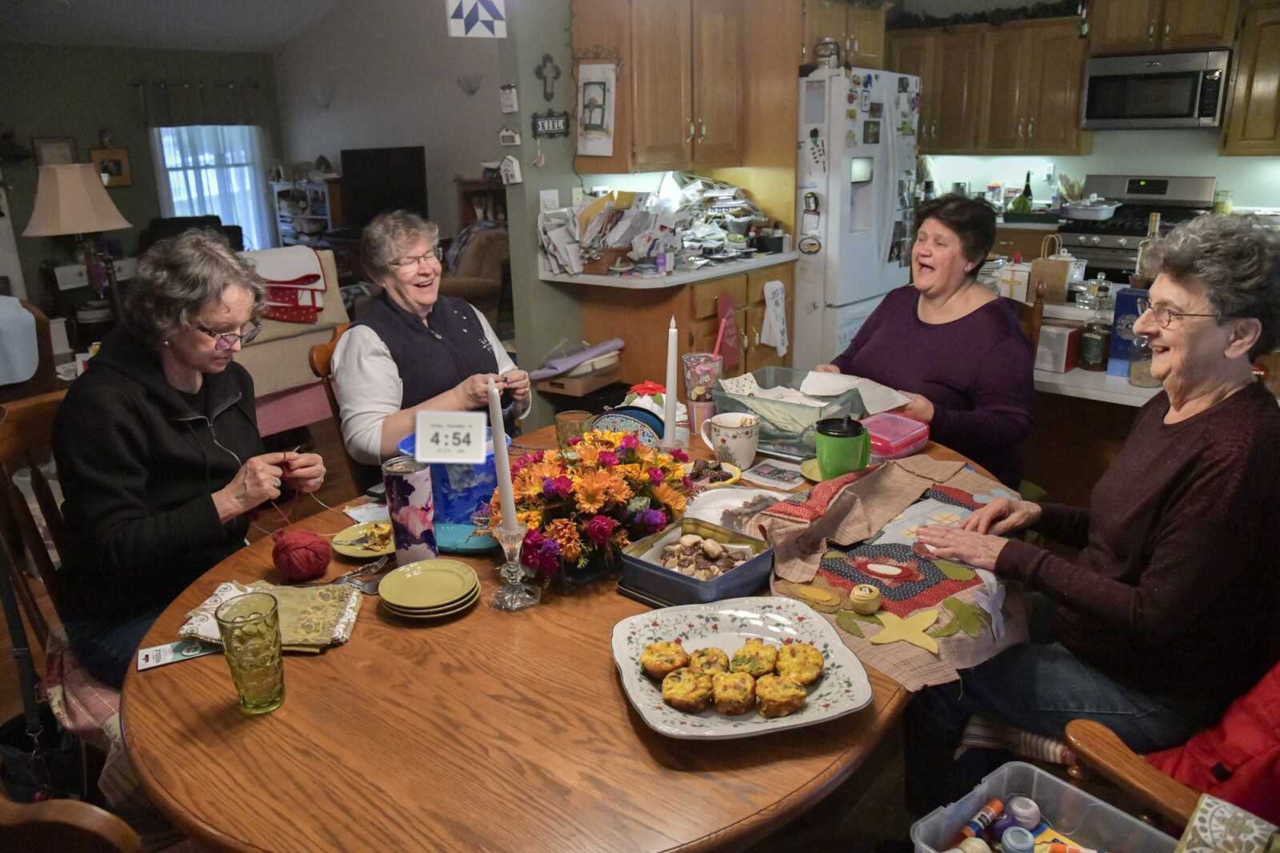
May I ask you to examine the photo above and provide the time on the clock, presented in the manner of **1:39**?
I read **4:54**
